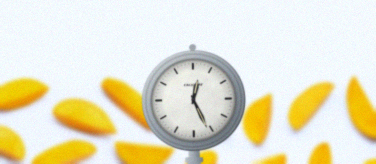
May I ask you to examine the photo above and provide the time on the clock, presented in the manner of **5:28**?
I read **12:26**
